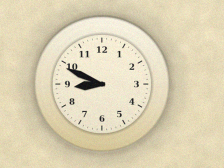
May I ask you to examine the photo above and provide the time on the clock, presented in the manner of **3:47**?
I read **8:49**
